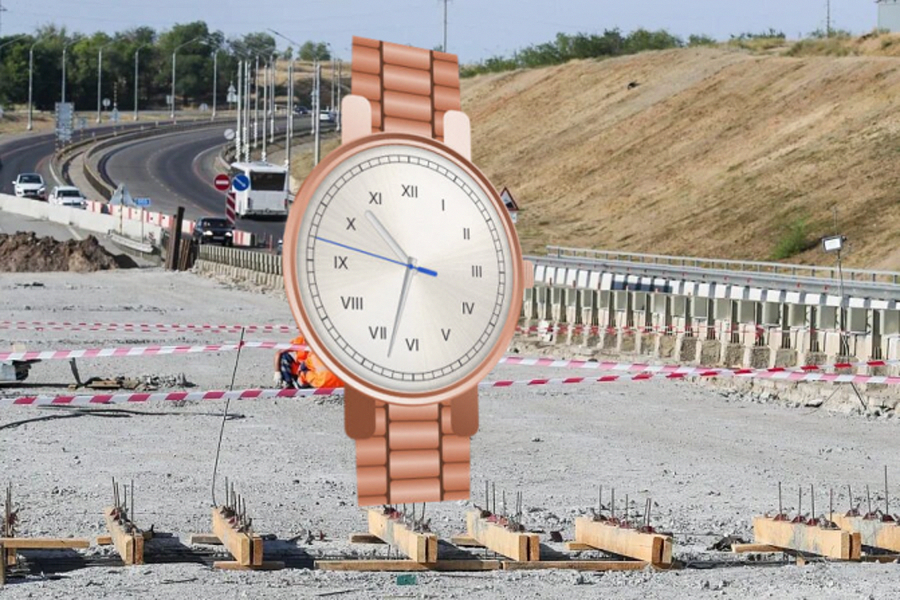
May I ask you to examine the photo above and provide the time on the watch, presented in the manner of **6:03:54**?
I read **10:32:47**
